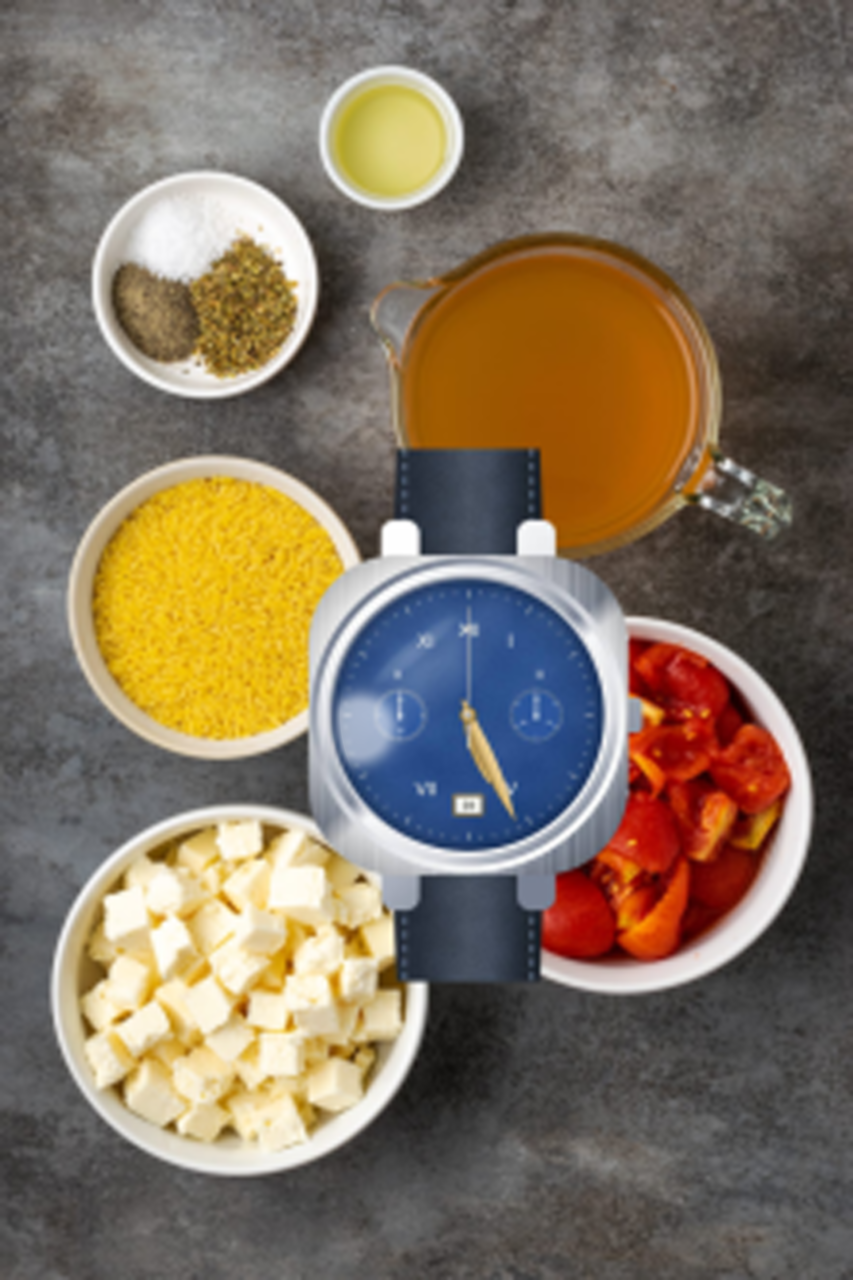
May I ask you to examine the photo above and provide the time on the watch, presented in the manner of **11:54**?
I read **5:26**
